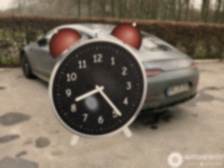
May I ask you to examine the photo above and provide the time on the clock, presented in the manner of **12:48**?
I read **8:24**
